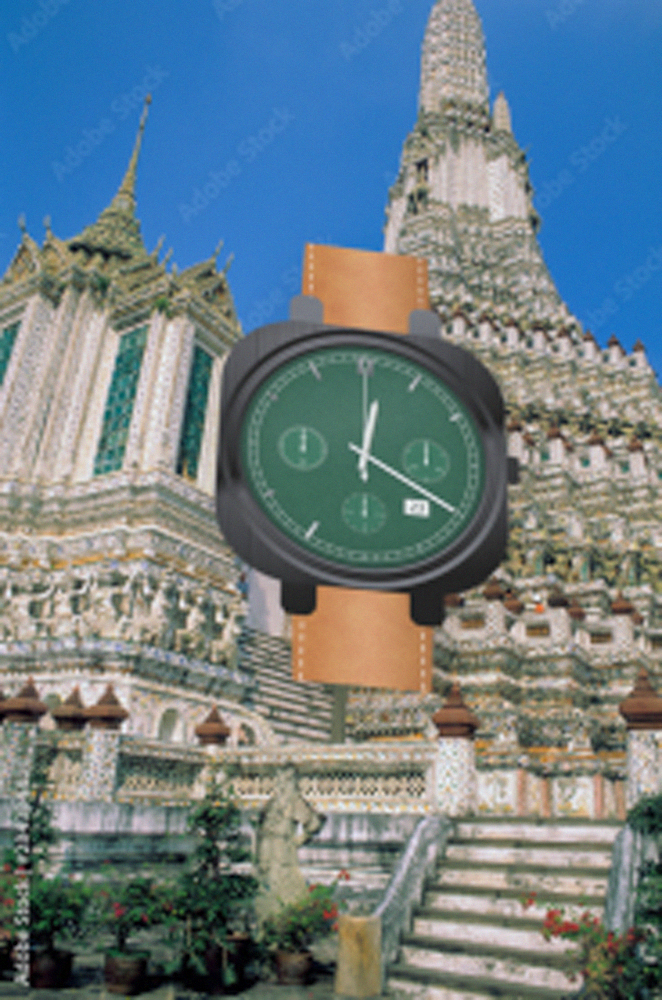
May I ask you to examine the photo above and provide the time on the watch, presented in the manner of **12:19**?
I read **12:20**
